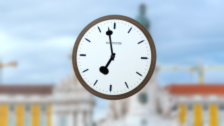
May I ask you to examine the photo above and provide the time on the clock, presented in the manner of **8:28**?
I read **6:58**
